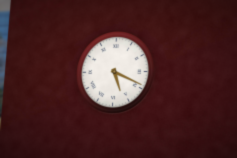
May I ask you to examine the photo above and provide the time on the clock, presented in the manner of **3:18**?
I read **5:19**
